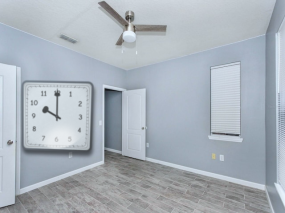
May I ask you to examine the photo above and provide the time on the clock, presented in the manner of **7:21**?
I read **10:00**
